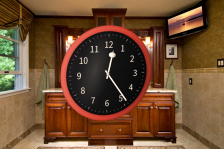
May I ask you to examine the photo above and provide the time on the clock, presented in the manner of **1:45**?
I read **12:24**
